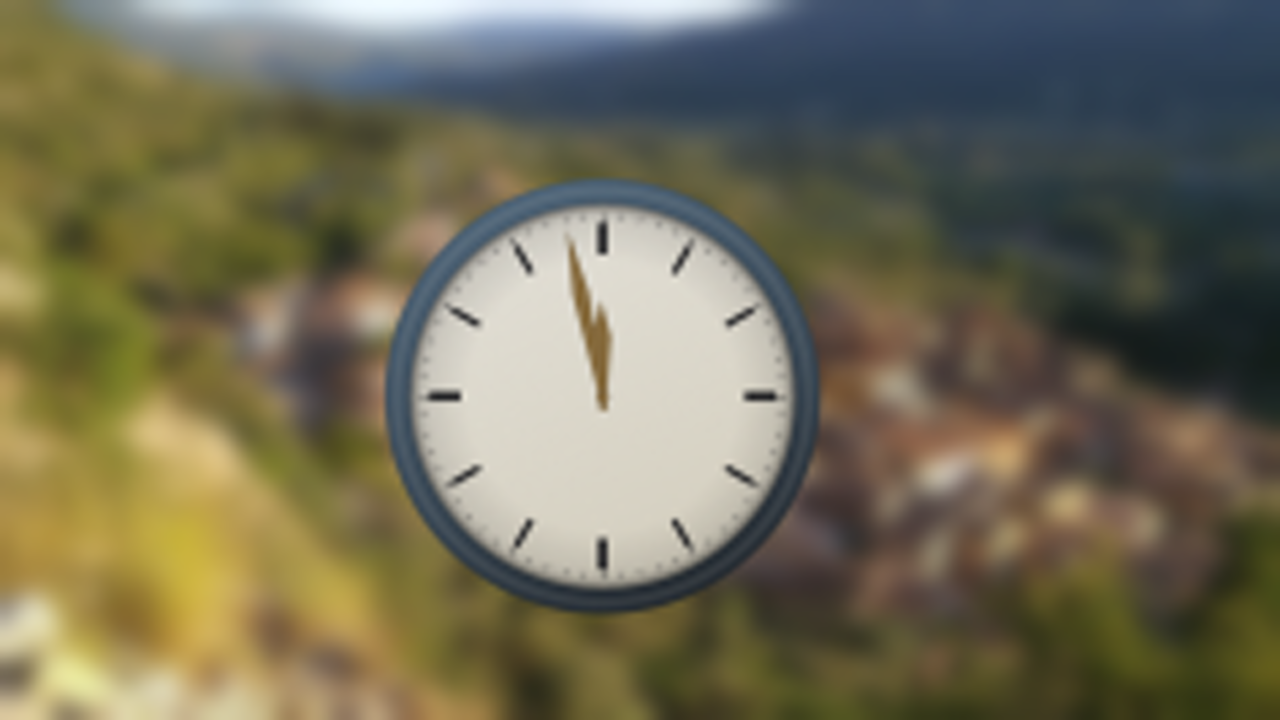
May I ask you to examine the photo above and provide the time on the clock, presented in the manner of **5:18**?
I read **11:58**
